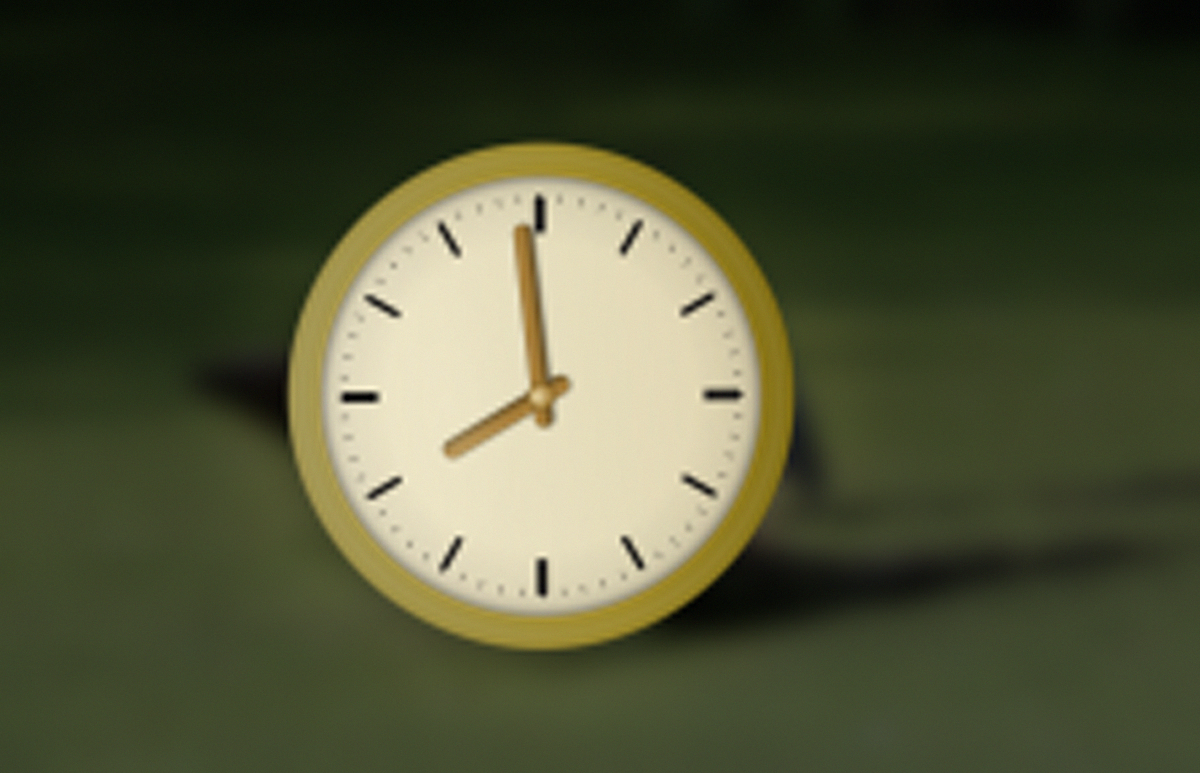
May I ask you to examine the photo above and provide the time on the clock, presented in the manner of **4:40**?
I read **7:59**
